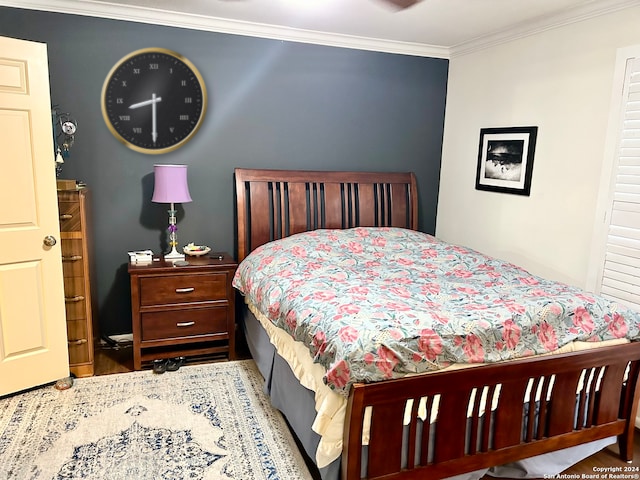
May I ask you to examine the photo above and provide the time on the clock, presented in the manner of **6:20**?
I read **8:30**
